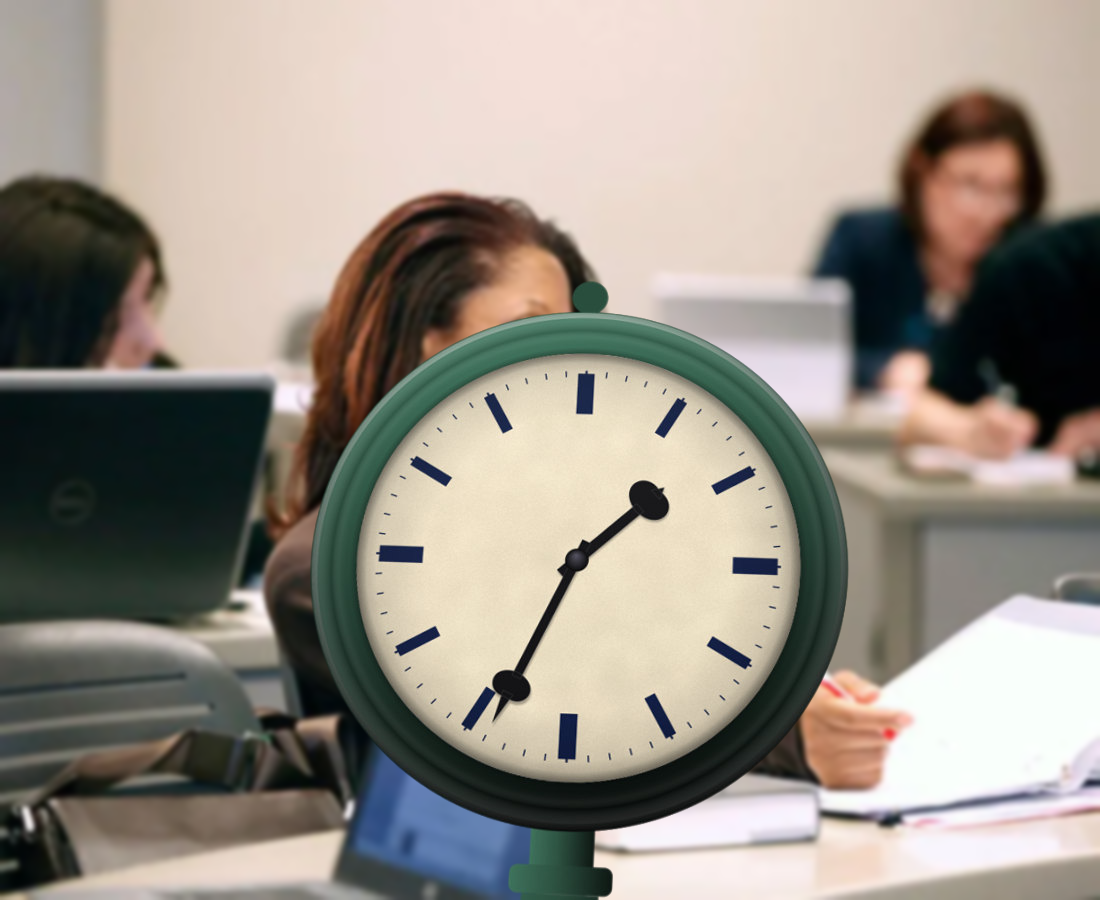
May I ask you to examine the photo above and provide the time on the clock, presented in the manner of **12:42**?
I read **1:34**
